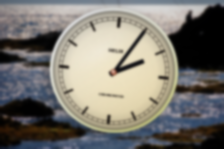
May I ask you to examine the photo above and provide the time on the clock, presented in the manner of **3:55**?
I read **2:05**
